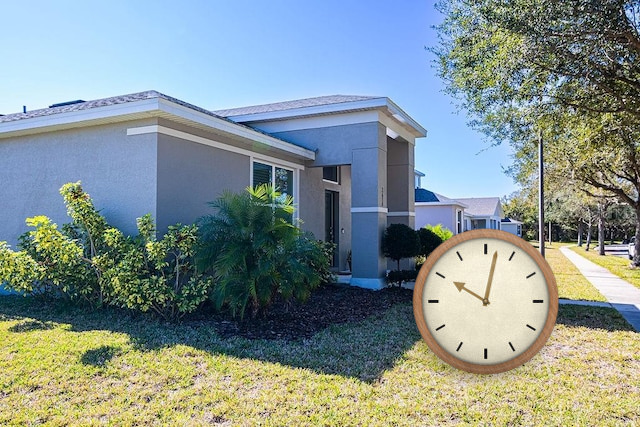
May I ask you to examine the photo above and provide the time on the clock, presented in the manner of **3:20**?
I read **10:02**
